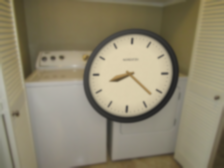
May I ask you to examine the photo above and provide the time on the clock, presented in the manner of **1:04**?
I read **8:22**
